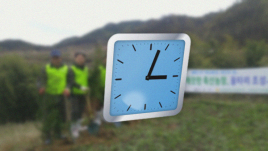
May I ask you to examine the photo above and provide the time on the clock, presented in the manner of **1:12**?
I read **3:03**
